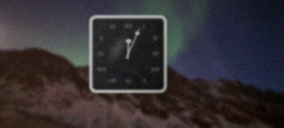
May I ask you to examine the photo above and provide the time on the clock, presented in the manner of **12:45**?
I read **12:04**
